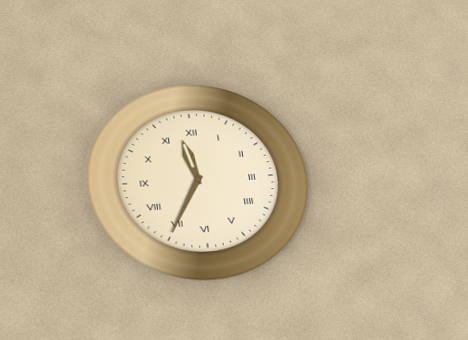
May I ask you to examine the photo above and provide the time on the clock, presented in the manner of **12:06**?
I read **11:35**
